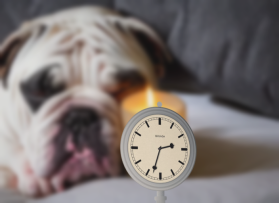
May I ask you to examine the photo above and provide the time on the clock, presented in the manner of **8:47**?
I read **2:33**
